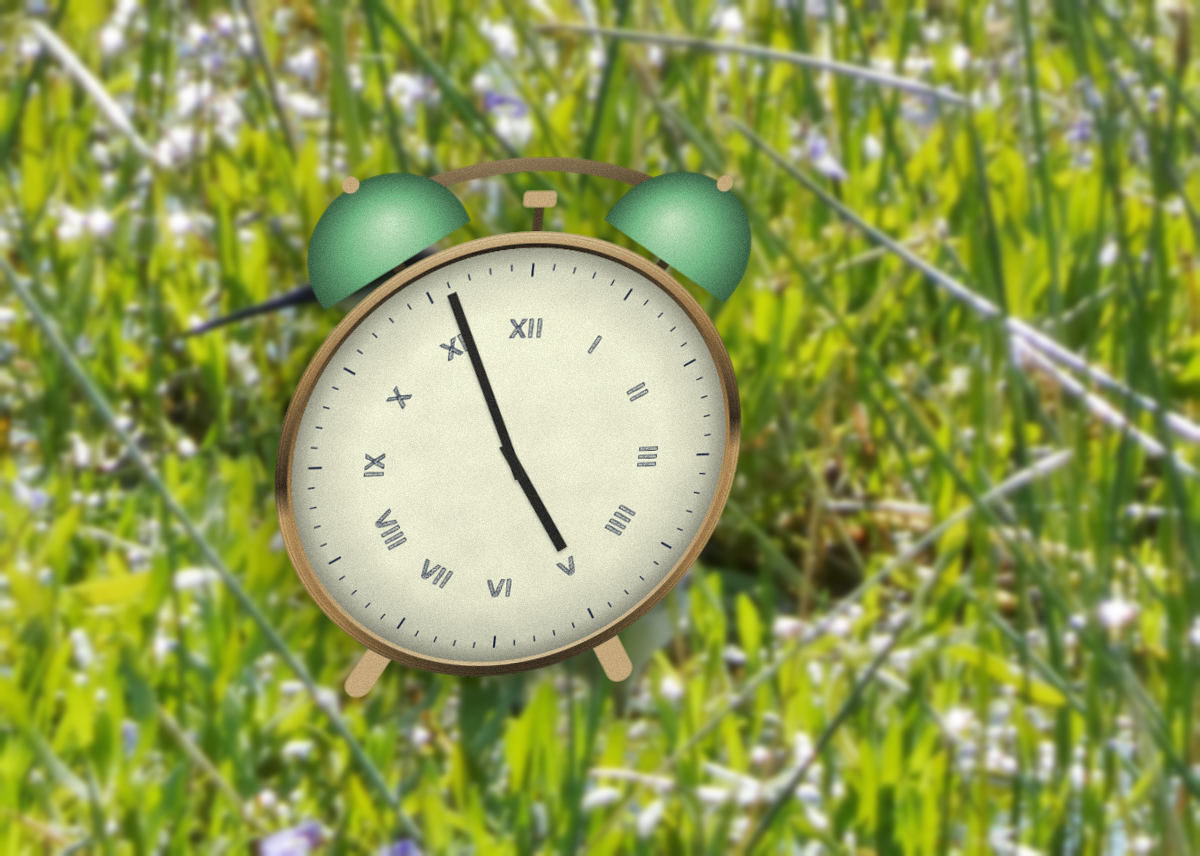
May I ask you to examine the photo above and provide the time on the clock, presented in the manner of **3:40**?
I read **4:56**
